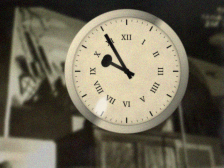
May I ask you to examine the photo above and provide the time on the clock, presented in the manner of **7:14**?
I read **9:55**
